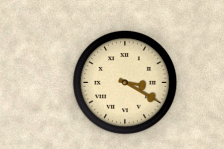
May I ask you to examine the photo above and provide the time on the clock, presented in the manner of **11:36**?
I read **3:20**
